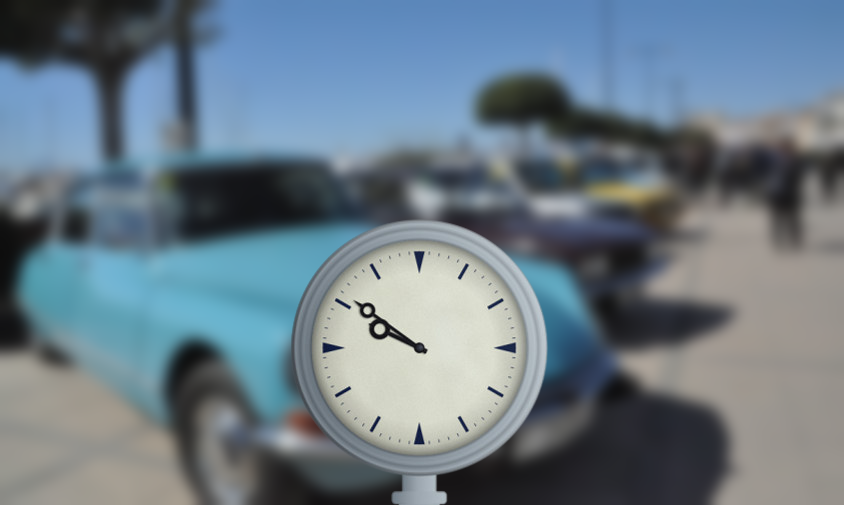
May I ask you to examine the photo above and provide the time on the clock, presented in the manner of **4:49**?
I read **9:51**
